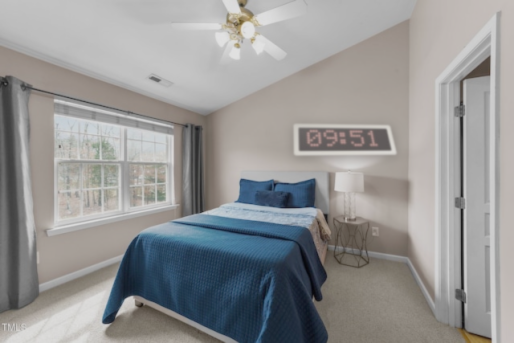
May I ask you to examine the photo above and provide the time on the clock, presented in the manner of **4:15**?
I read **9:51**
